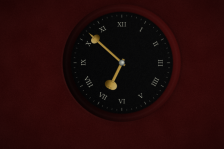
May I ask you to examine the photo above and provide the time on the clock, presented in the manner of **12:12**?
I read **6:52**
